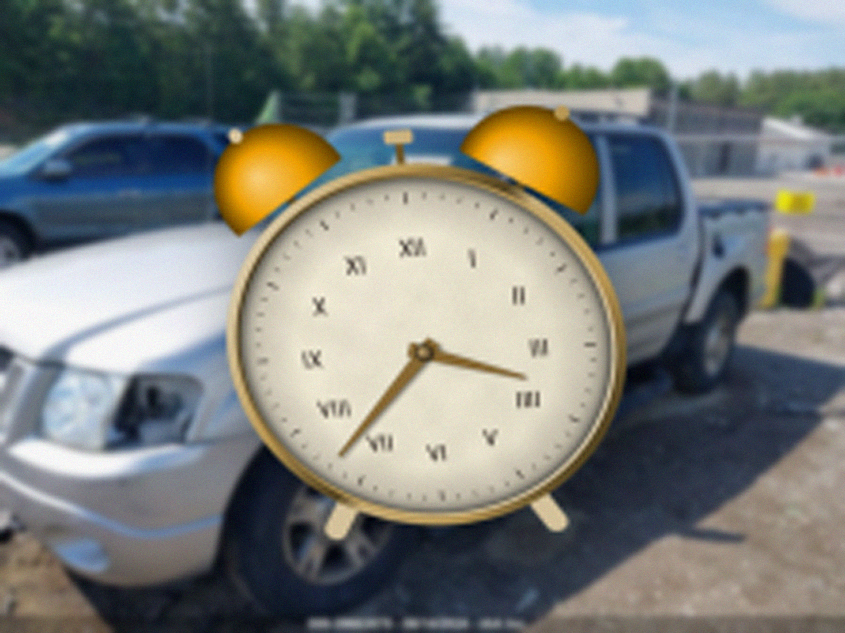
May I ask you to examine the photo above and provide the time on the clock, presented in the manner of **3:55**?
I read **3:37**
